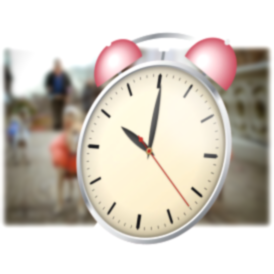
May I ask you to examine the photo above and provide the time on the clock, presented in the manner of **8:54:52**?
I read **10:00:22**
